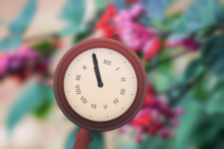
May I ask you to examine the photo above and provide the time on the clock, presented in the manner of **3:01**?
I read **10:55**
